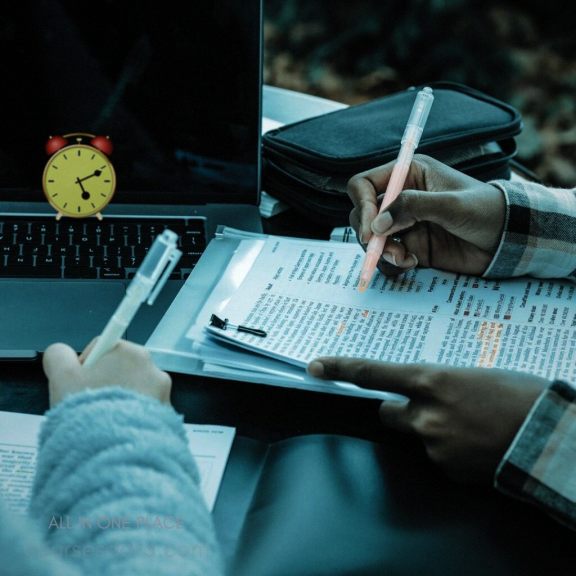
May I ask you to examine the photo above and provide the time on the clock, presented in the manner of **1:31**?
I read **5:11**
